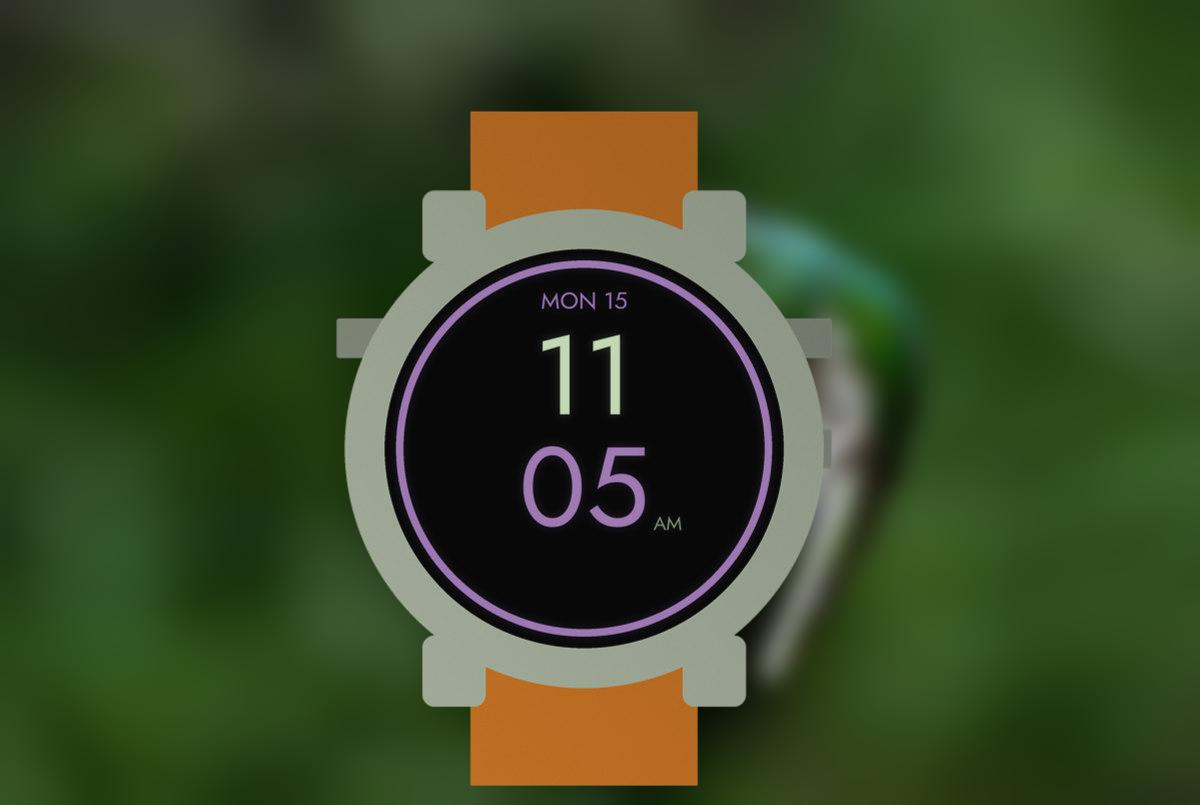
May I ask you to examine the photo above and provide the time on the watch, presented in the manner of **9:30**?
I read **11:05**
